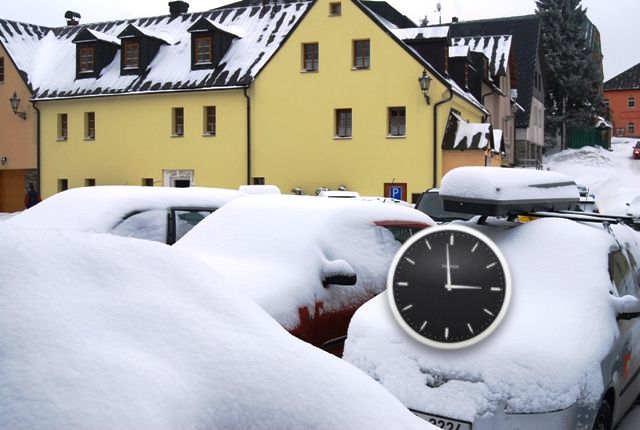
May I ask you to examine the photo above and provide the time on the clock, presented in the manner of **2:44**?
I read **2:59**
